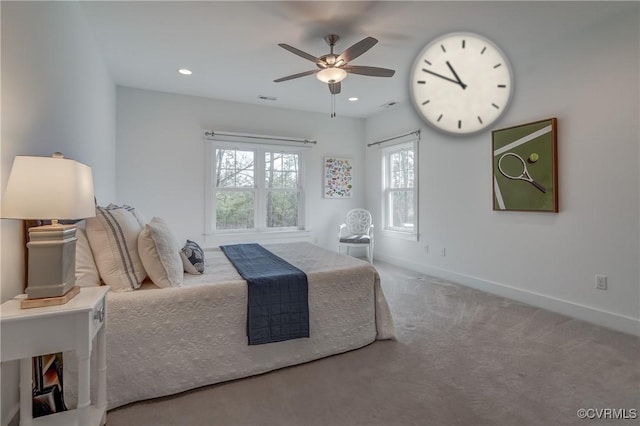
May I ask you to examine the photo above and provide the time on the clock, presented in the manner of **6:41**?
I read **10:48**
